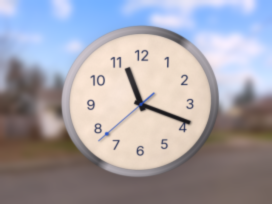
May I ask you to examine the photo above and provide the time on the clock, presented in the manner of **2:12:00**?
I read **11:18:38**
